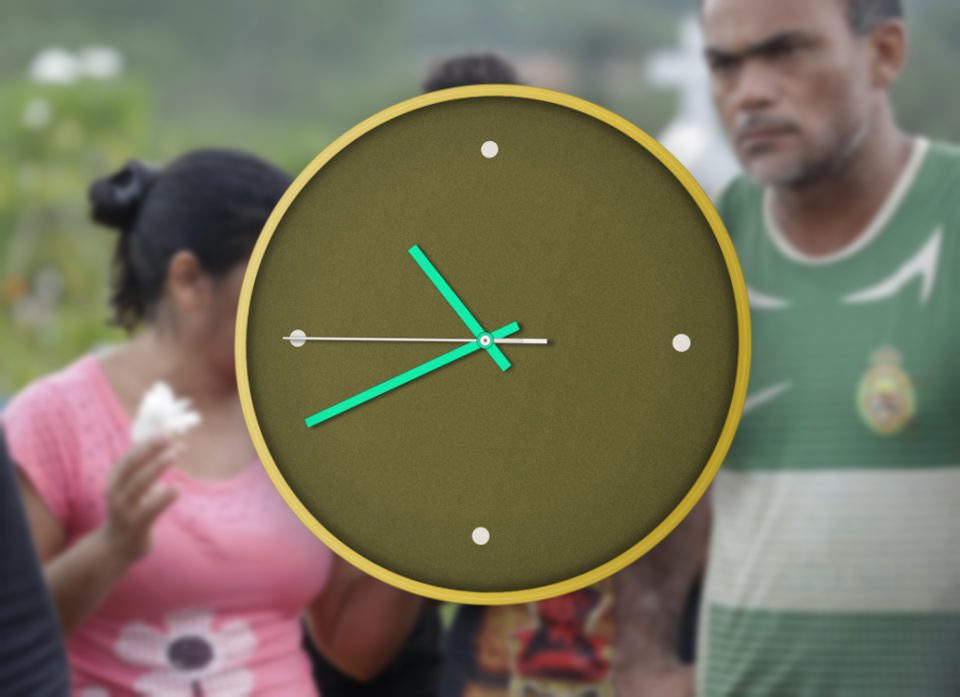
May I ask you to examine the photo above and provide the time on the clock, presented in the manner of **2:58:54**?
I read **10:40:45**
